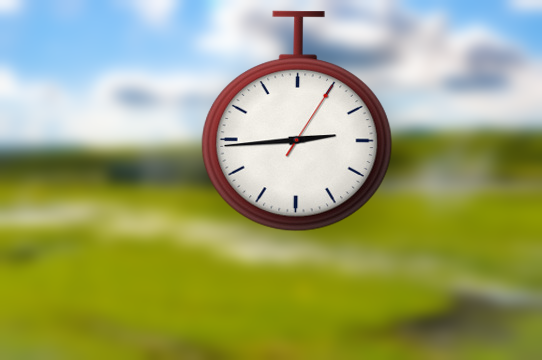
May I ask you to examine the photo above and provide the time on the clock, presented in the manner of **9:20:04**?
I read **2:44:05**
